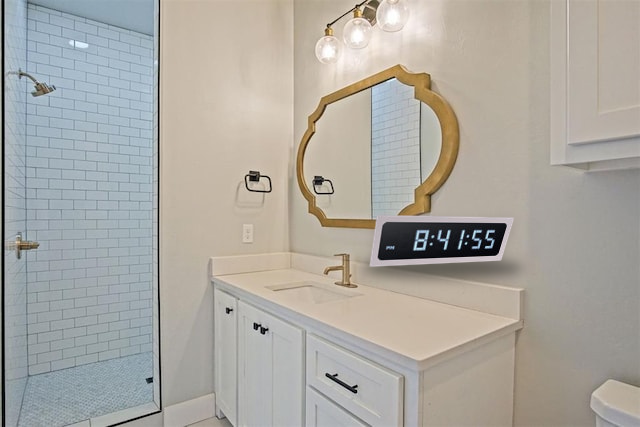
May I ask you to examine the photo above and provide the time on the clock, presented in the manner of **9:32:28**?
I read **8:41:55**
